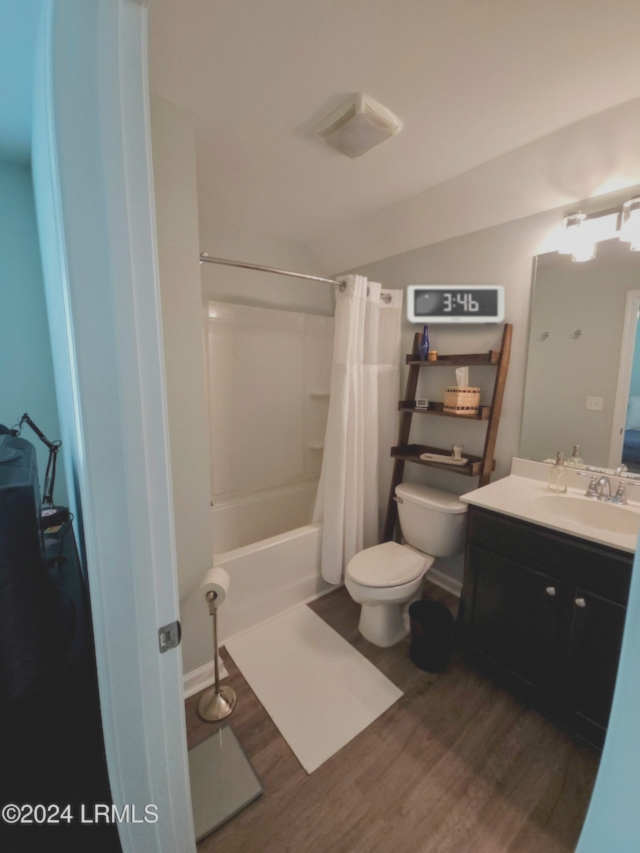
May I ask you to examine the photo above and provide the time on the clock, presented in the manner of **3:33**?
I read **3:46**
